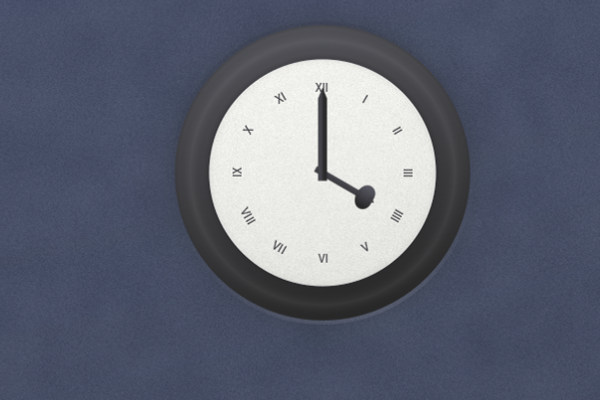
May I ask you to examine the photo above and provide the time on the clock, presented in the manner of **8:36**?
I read **4:00**
